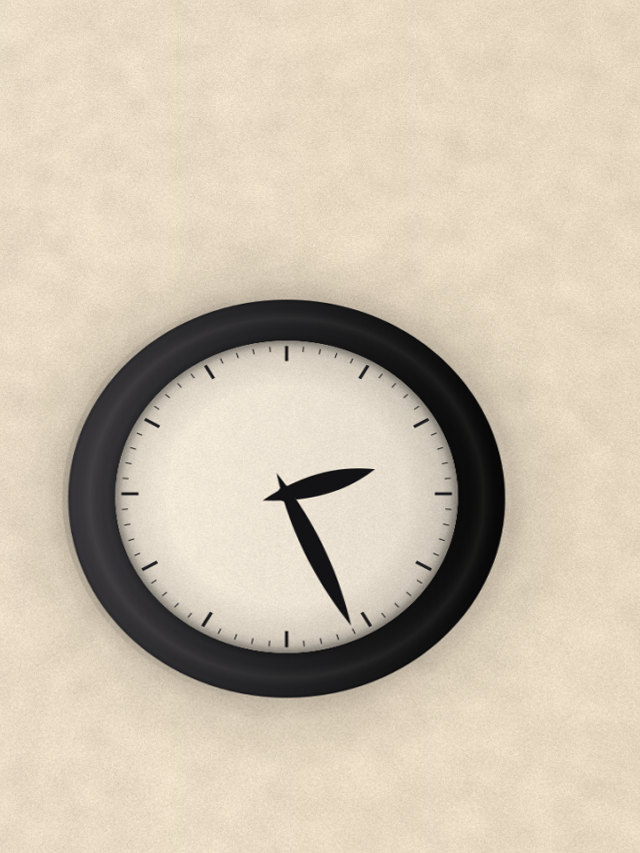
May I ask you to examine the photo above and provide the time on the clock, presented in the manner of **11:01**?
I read **2:26**
